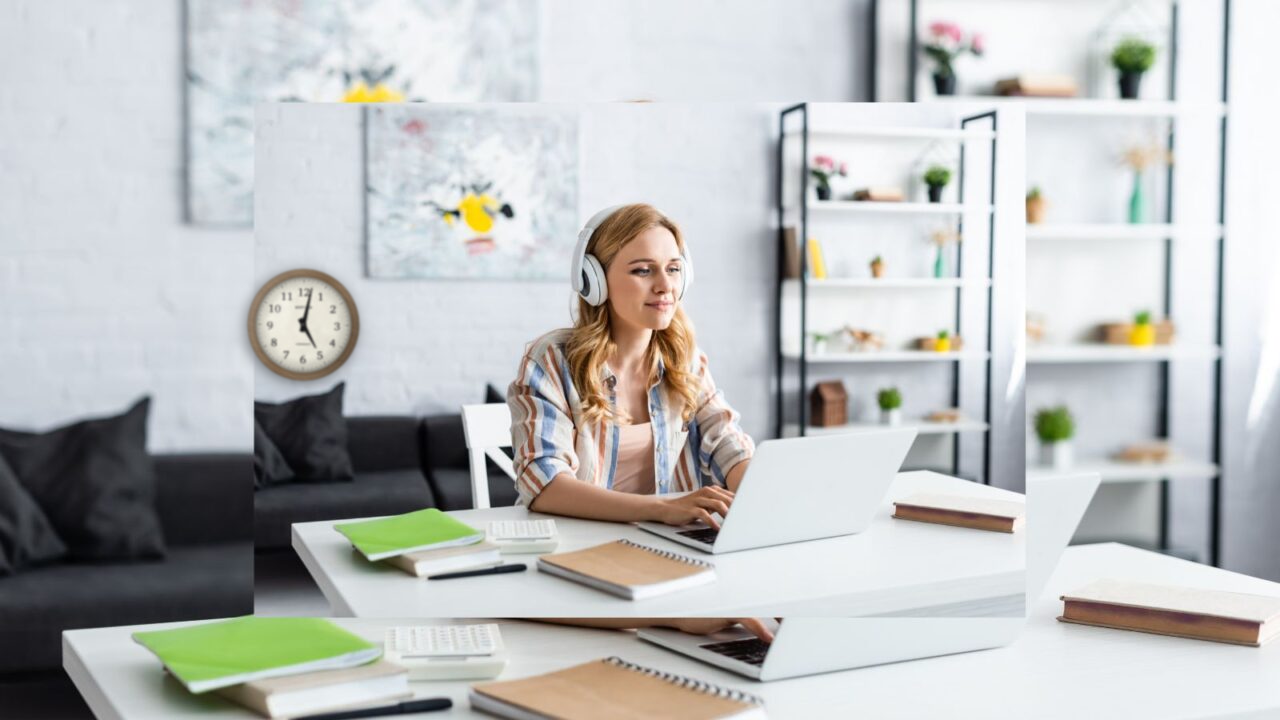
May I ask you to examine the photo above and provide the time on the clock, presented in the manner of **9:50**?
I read **5:02**
